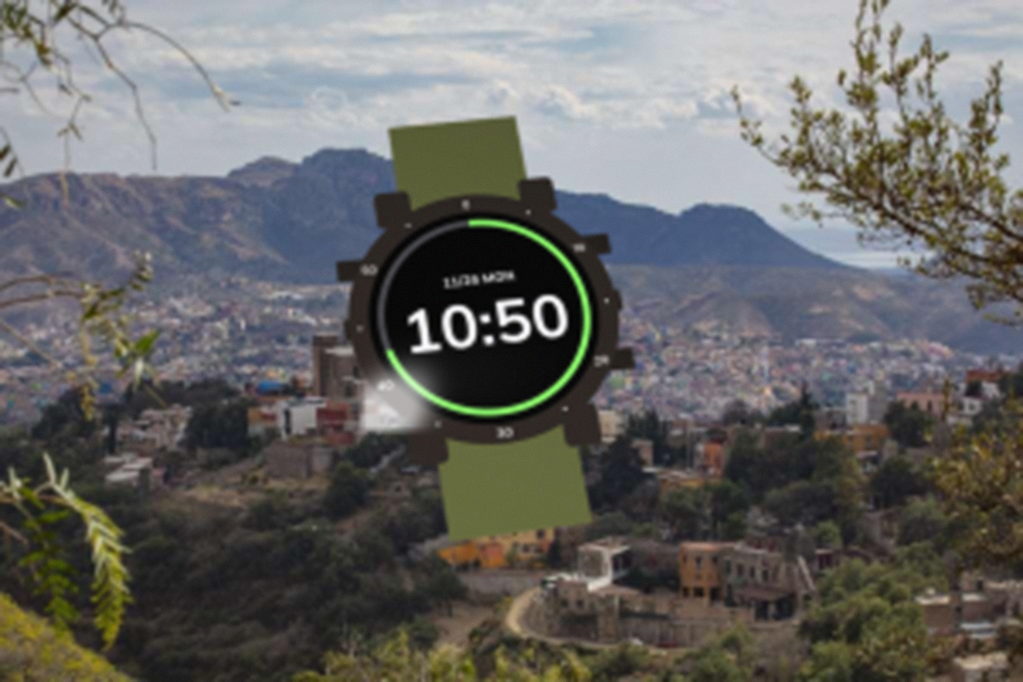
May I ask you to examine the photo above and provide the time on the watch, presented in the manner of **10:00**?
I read **10:50**
